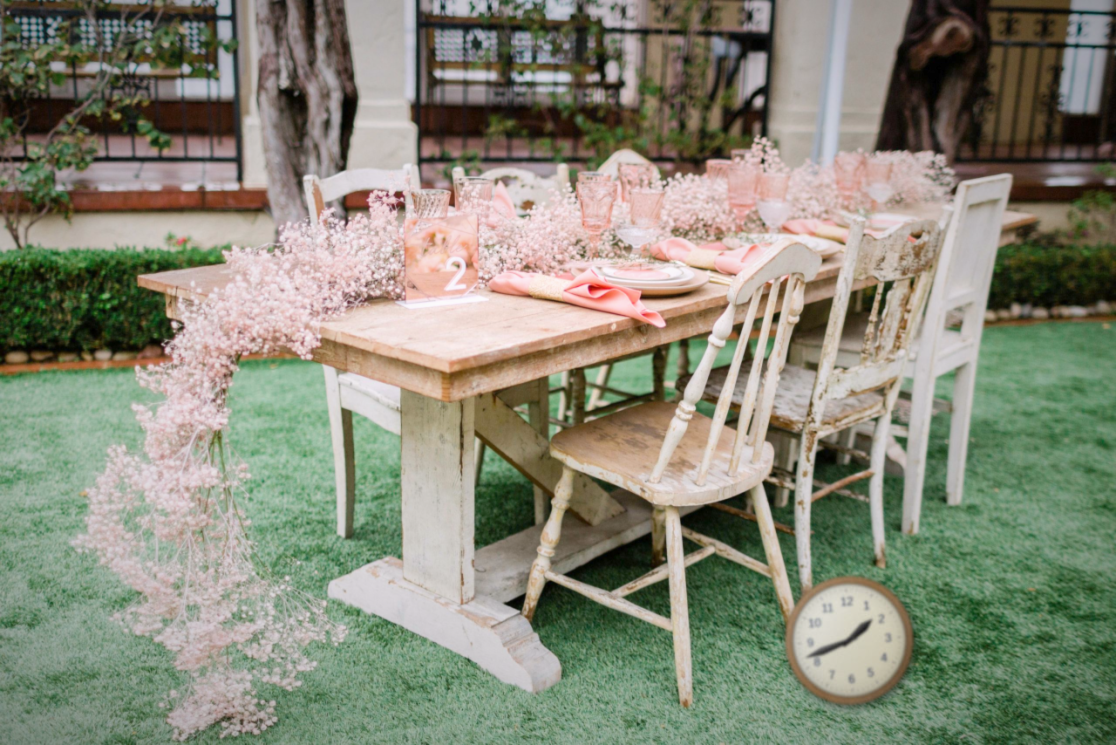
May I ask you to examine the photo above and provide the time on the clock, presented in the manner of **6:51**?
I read **1:42**
